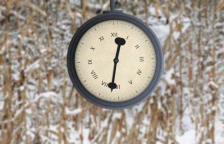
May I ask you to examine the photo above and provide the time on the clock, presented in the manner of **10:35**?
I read **12:32**
